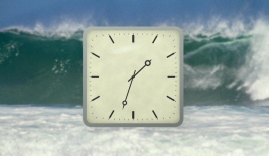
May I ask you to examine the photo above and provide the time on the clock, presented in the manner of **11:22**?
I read **1:33**
